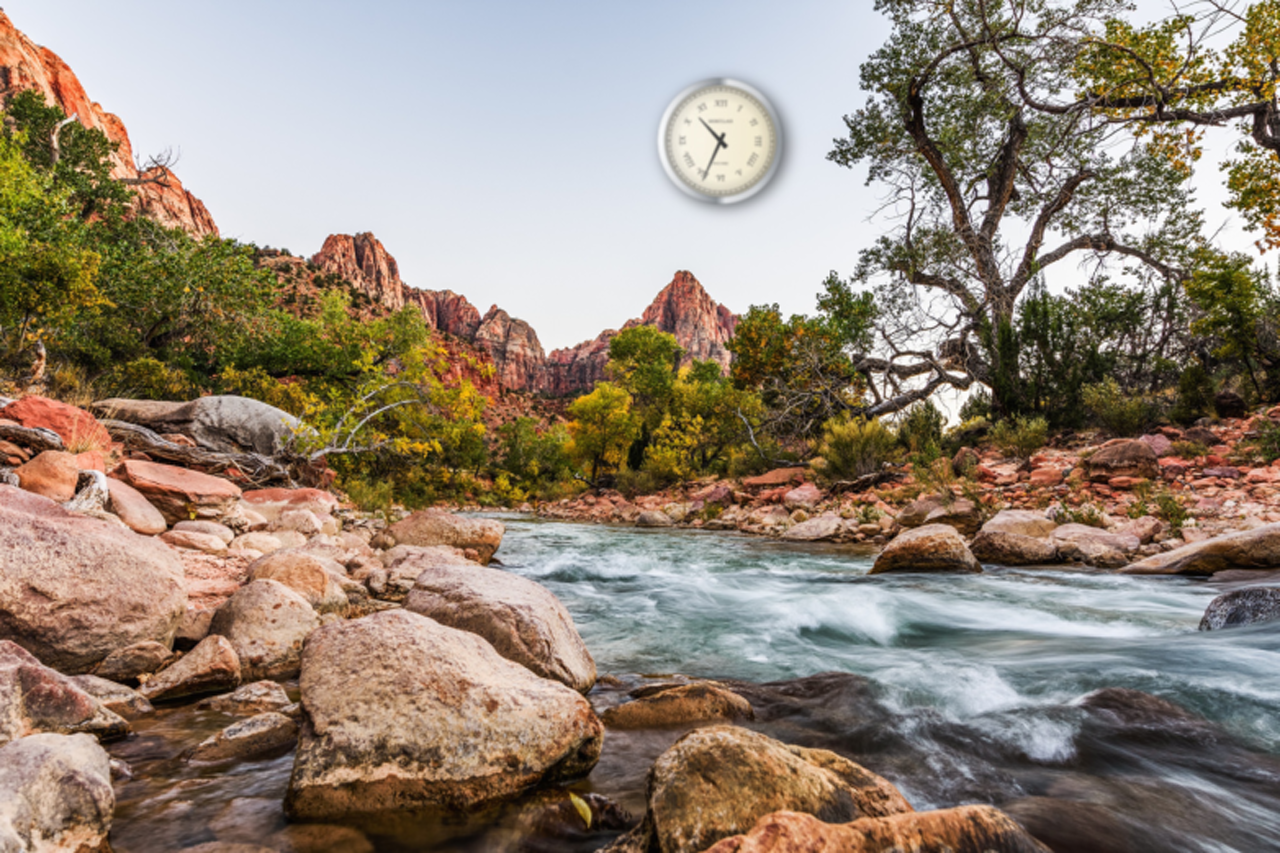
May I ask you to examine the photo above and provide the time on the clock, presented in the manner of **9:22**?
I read **10:34**
